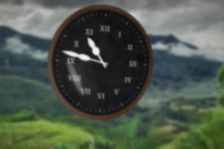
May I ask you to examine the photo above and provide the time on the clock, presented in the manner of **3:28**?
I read **10:47**
